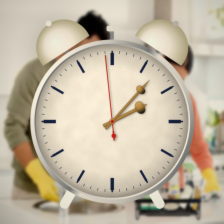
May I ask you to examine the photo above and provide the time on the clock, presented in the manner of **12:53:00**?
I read **2:06:59**
